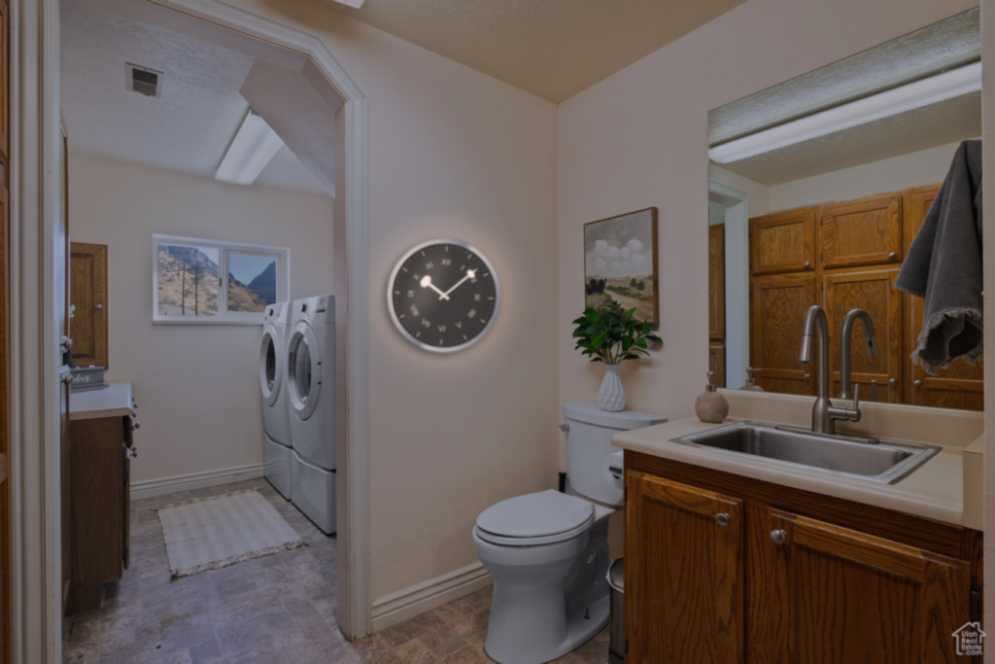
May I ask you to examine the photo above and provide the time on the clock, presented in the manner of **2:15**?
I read **10:08**
